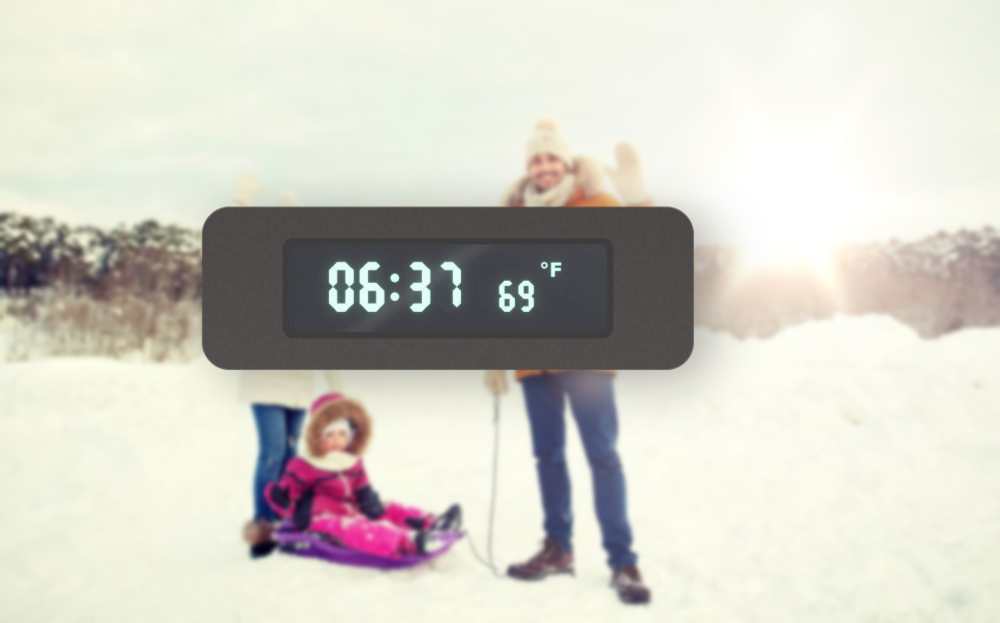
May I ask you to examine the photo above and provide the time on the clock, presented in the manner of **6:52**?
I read **6:37**
